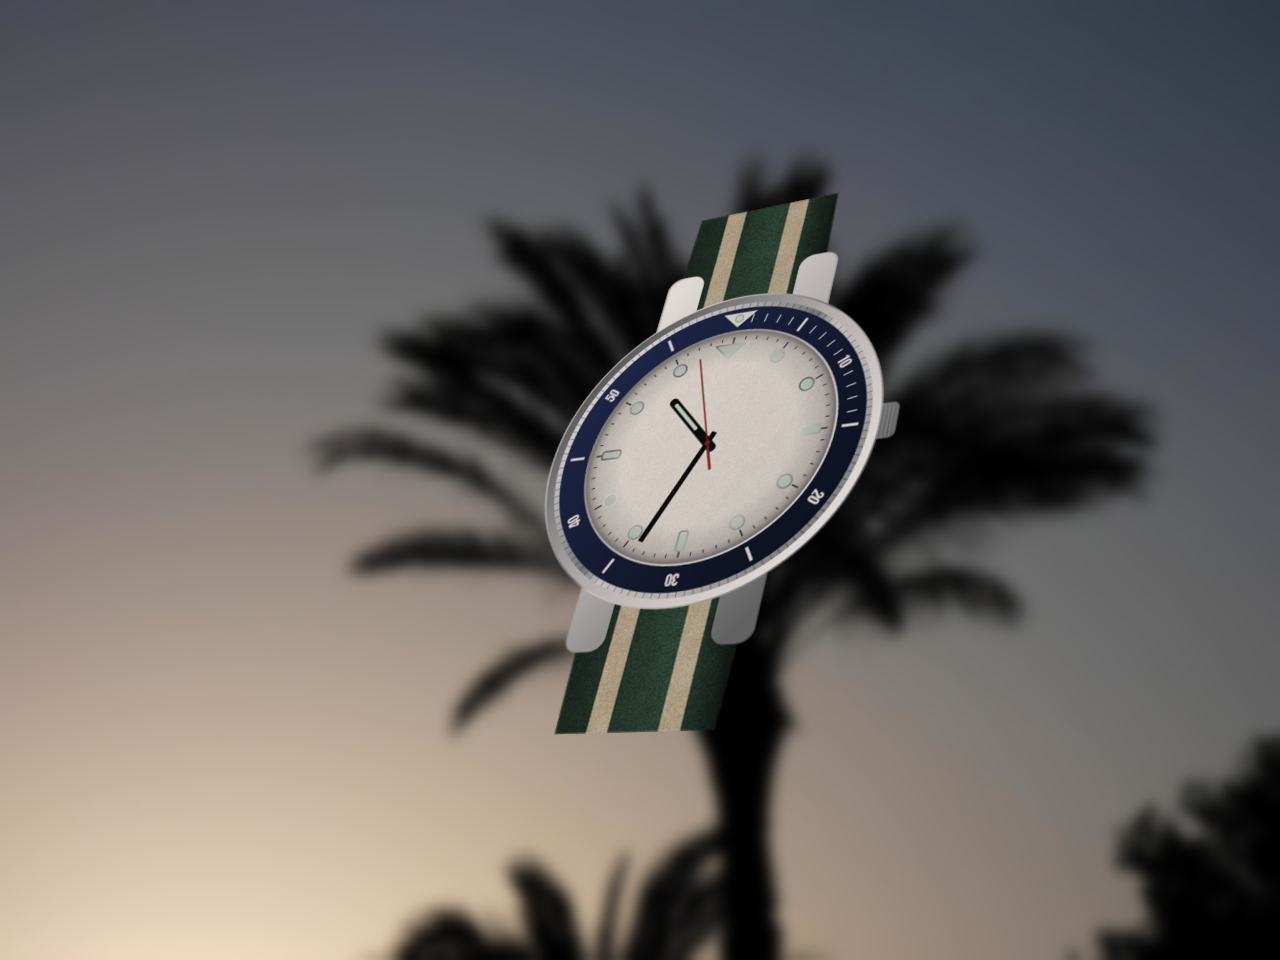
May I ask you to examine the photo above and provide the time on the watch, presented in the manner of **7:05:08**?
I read **10:33:57**
